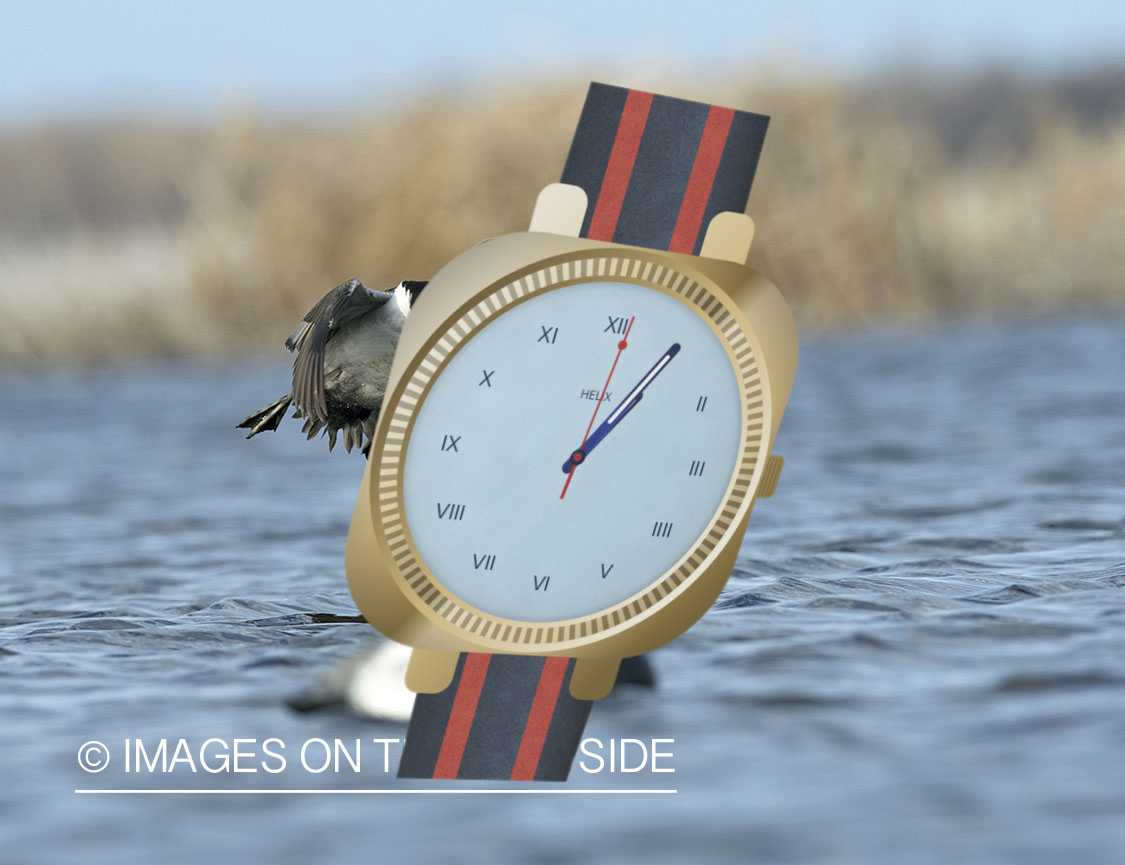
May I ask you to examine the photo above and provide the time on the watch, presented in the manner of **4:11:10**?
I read **1:05:01**
